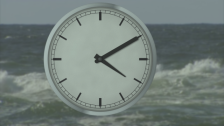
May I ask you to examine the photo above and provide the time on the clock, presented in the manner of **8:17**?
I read **4:10**
